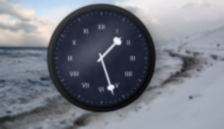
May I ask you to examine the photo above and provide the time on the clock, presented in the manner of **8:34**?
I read **1:27**
